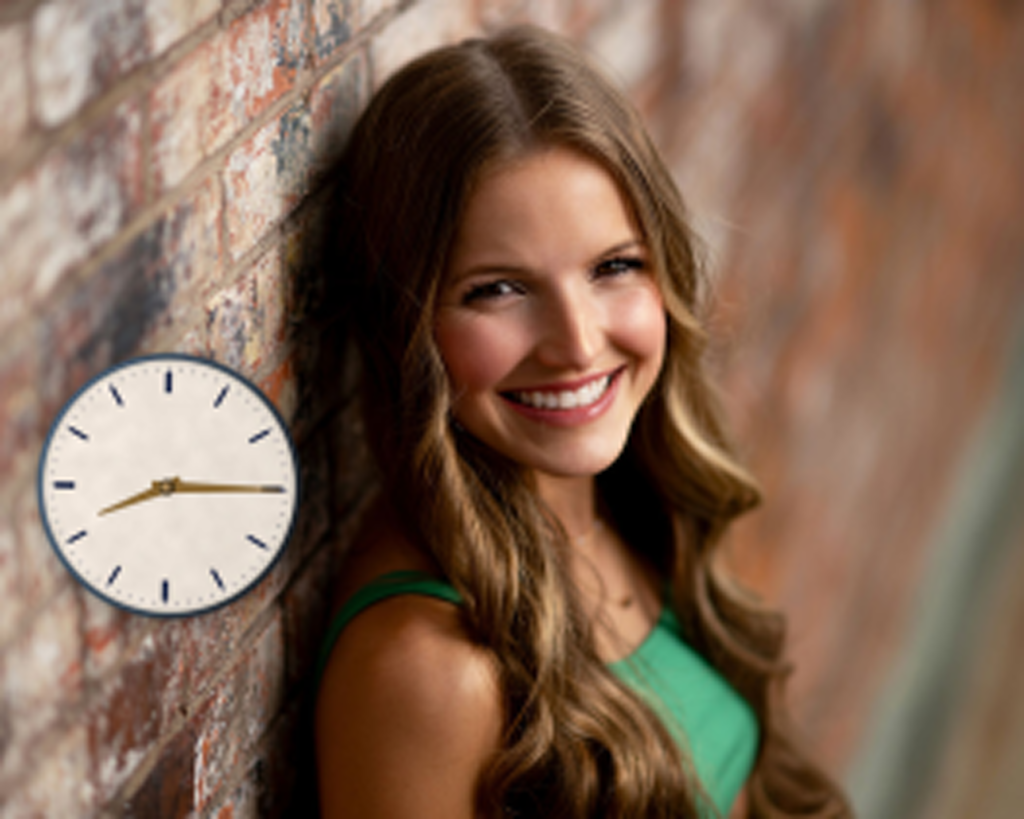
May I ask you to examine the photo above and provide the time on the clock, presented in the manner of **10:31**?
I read **8:15**
